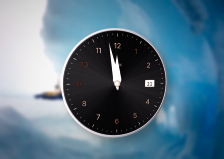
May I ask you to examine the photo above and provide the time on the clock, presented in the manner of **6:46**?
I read **11:58**
